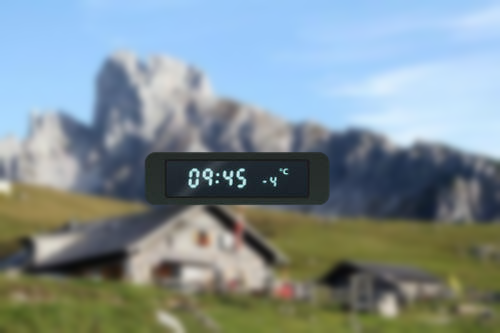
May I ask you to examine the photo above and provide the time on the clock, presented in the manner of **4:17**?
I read **9:45**
